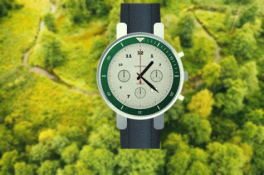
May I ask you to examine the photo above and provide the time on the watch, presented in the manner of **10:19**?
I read **1:22**
